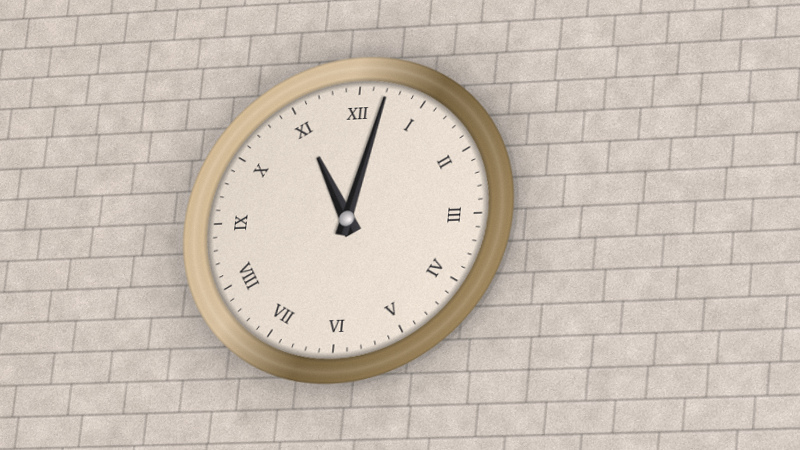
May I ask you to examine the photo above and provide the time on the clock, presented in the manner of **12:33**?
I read **11:02**
